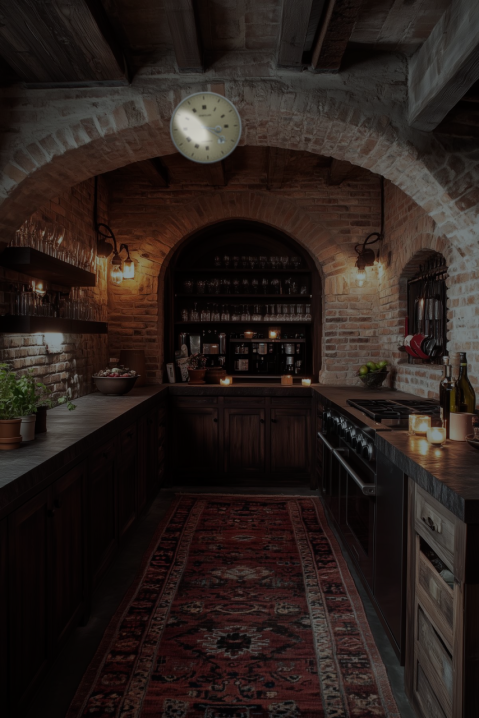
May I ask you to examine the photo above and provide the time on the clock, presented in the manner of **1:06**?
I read **3:21**
